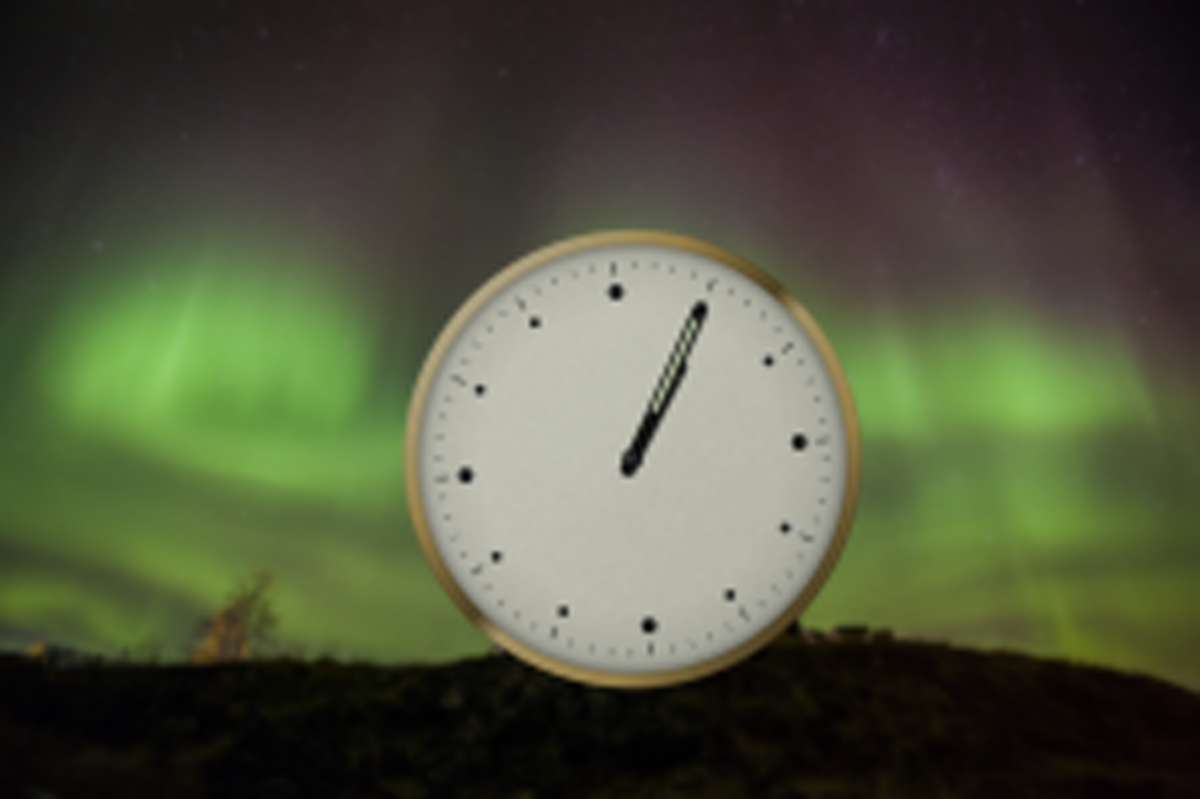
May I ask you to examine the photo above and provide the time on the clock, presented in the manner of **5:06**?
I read **1:05**
